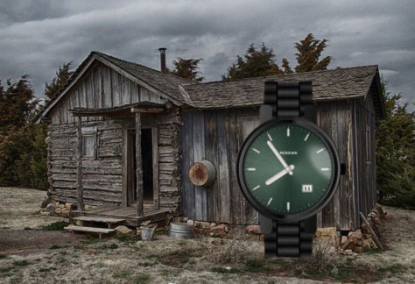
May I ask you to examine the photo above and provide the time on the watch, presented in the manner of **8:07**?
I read **7:54**
